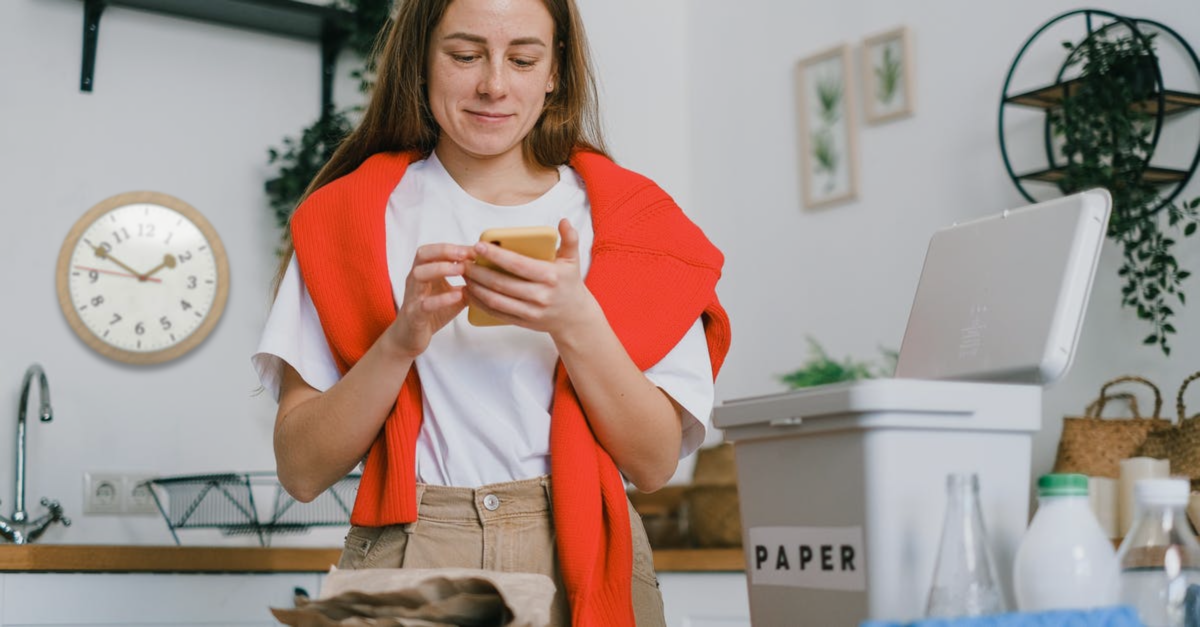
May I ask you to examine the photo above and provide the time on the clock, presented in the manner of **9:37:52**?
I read **1:49:46**
